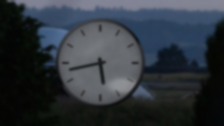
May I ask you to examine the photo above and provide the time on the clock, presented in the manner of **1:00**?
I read **5:43**
